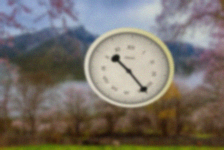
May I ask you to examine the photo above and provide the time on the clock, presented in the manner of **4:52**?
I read **10:23**
